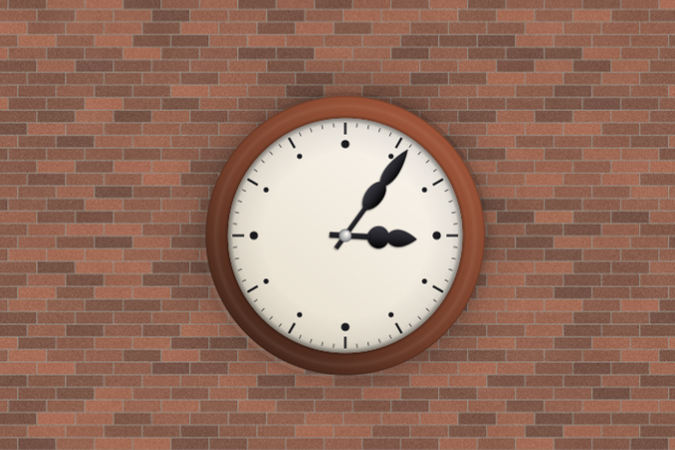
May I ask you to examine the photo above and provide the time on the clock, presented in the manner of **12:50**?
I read **3:06**
